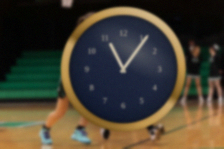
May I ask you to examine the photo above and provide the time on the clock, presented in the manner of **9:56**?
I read **11:06**
